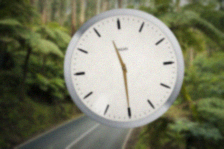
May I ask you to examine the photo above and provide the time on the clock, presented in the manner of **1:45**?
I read **11:30**
